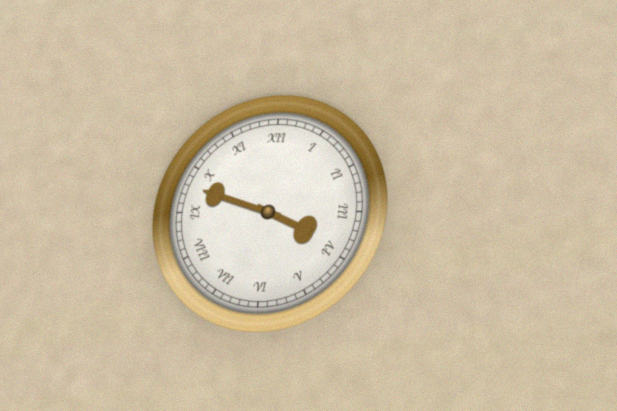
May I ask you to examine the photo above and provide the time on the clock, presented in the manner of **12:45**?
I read **3:48**
